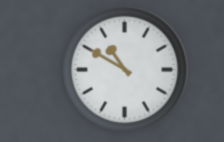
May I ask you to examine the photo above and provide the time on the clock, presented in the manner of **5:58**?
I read **10:50**
